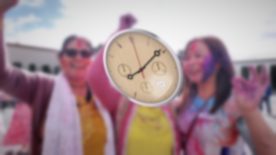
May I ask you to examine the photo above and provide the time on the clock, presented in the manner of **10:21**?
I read **8:09**
